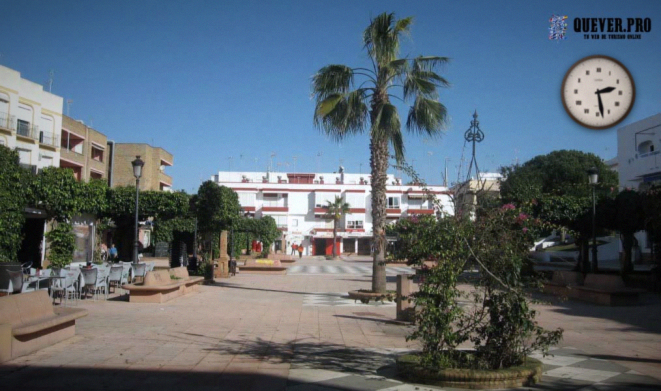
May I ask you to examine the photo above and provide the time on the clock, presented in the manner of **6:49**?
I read **2:28**
